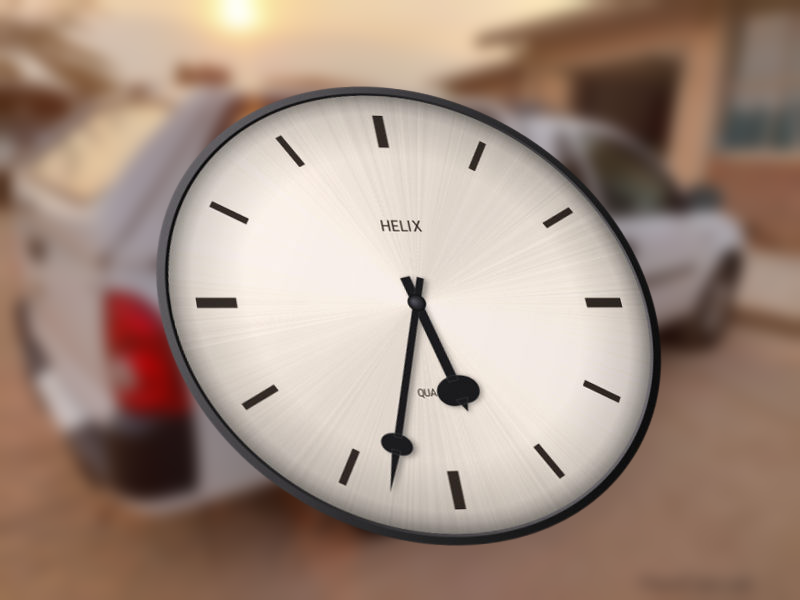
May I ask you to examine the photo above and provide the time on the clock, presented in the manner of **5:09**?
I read **5:33**
